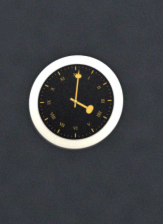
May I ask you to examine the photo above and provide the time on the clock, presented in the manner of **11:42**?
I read **4:01**
